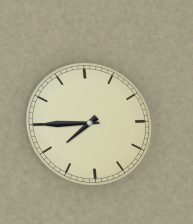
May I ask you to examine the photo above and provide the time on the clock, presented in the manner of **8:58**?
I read **7:45**
